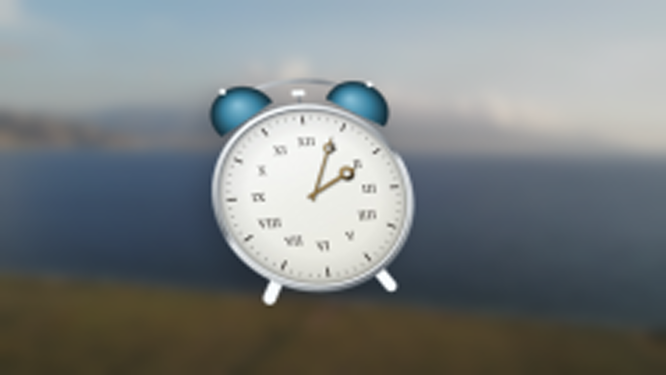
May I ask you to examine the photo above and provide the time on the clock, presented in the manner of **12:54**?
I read **2:04**
